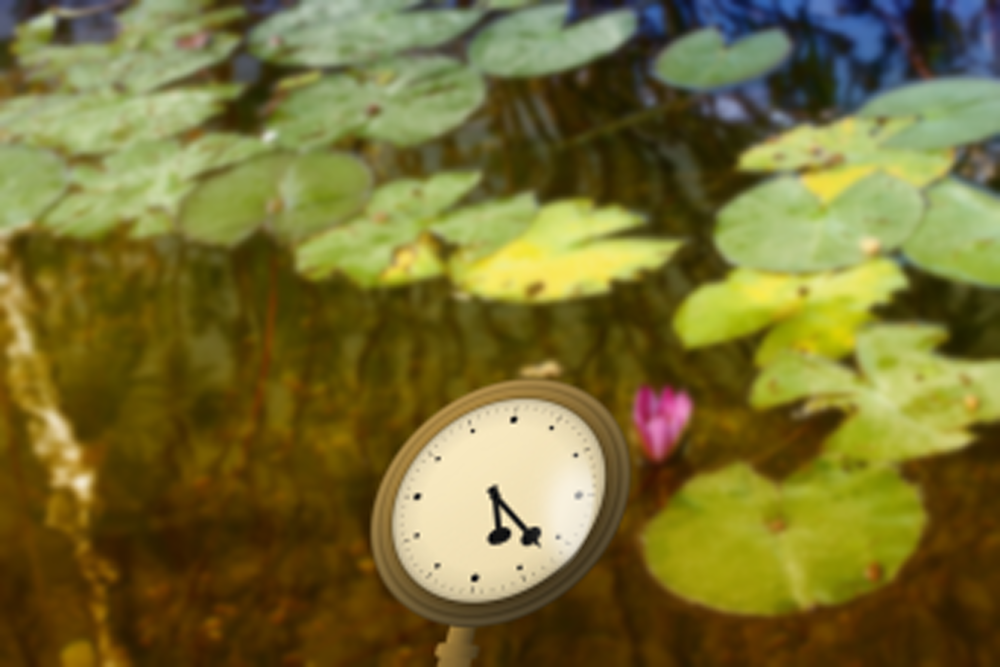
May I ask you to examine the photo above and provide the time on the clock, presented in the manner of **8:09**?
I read **5:22**
